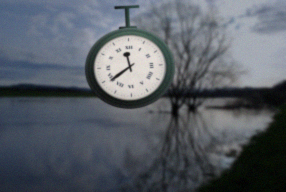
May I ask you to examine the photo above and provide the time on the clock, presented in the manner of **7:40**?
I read **11:39**
